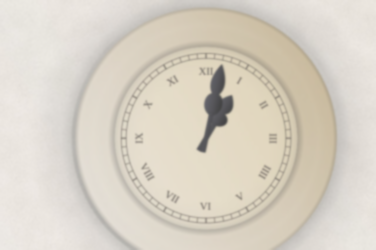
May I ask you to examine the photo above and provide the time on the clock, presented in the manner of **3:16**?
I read **1:02**
